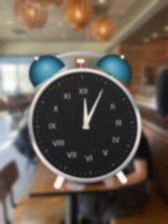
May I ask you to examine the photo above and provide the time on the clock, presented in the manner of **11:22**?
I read **12:05**
